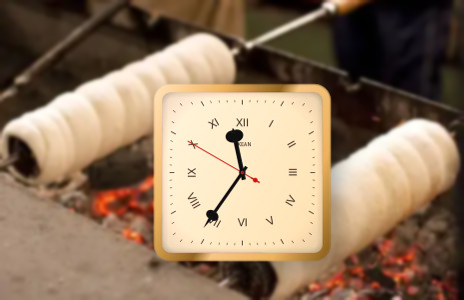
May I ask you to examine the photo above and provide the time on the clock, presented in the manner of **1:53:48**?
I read **11:35:50**
